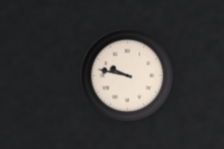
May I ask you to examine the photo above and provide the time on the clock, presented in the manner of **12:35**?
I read **9:47**
